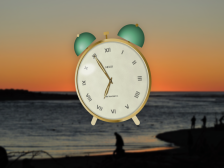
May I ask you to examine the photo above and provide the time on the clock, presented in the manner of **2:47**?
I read **6:55**
